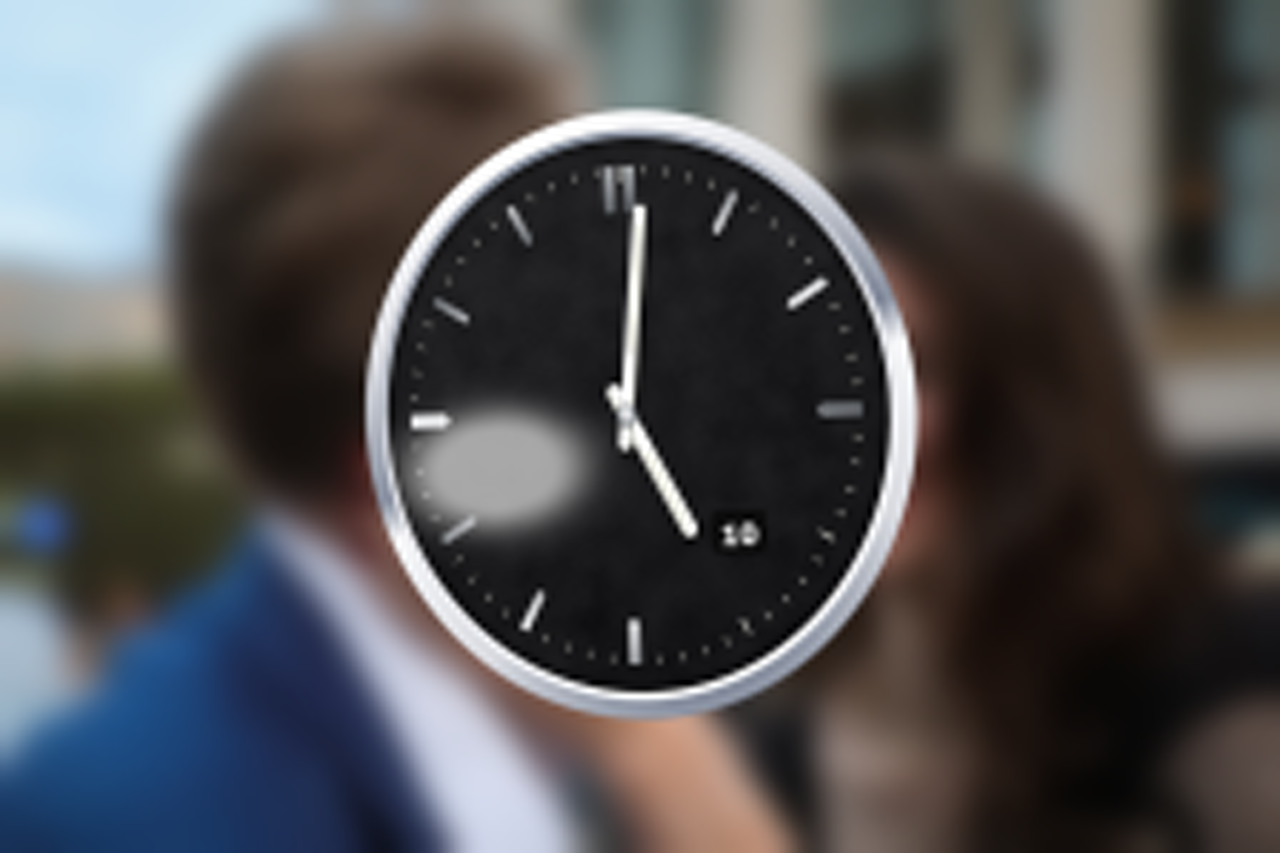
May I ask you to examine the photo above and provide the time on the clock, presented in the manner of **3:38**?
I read **5:01**
